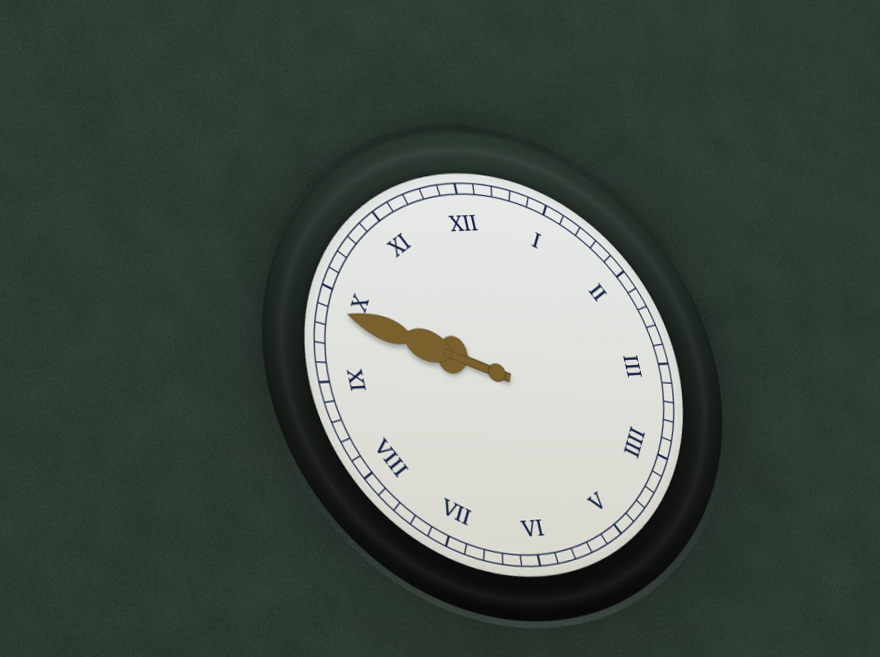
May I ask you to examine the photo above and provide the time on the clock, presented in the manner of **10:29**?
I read **9:49**
